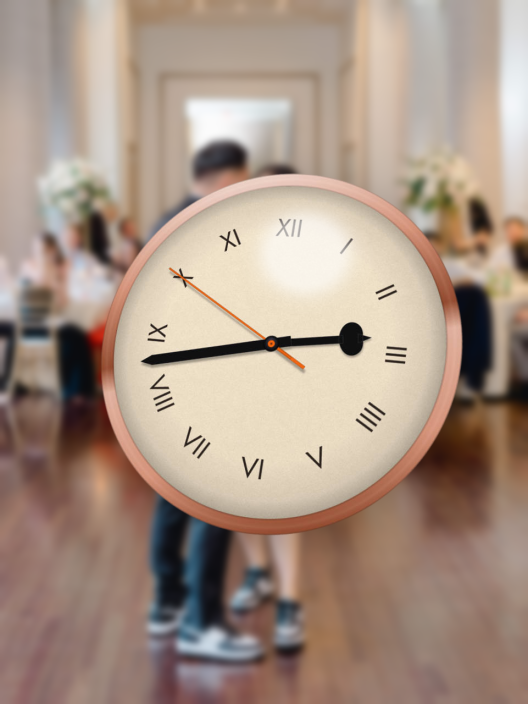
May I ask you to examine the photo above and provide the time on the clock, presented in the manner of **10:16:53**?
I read **2:42:50**
